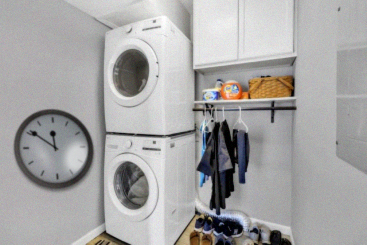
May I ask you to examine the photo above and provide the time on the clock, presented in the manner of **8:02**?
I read **11:51**
